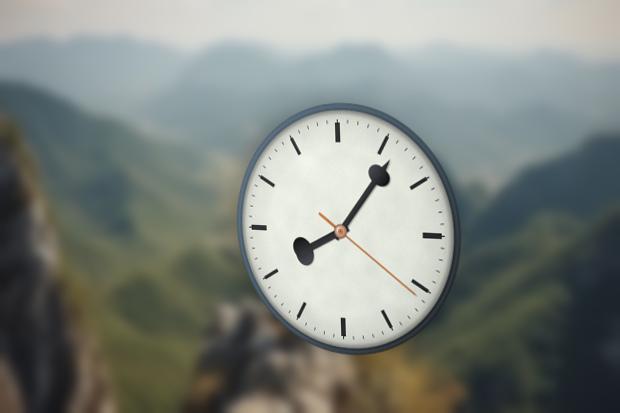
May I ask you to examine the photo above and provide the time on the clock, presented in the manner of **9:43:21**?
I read **8:06:21**
